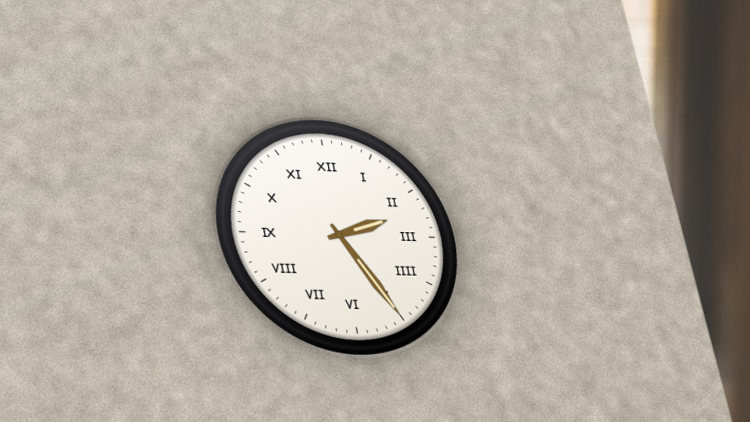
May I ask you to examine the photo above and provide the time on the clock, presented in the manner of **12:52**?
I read **2:25**
